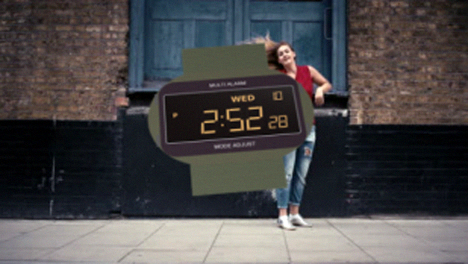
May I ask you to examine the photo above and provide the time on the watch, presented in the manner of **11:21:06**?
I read **2:52:28**
